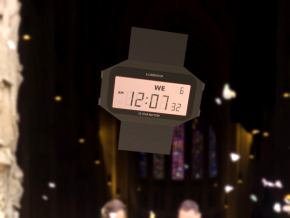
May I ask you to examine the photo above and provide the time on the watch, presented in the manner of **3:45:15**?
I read **12:07:32**
